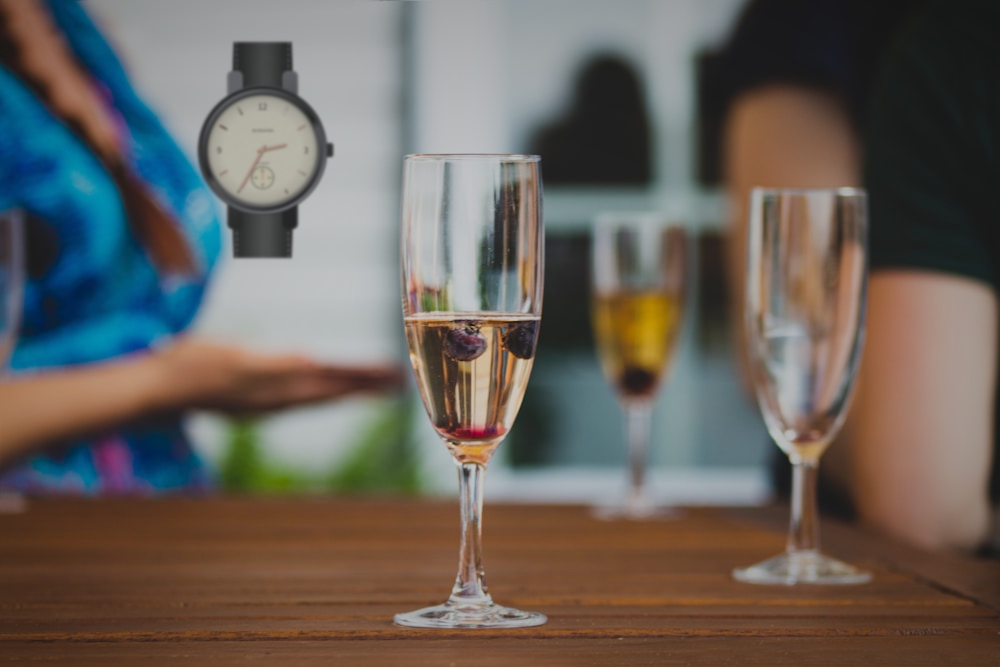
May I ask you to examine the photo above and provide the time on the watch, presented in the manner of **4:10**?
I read **2:35**
